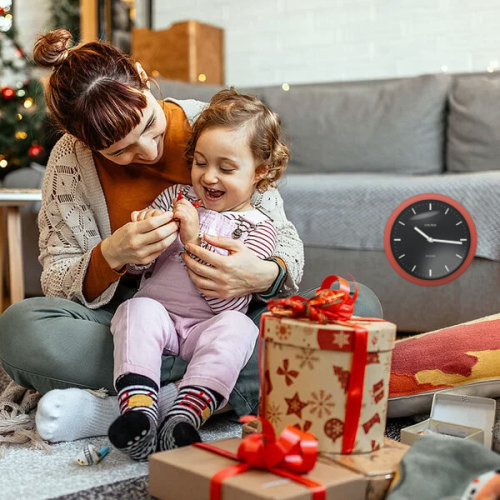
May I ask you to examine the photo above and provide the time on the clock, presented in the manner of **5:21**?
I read **10:16**
